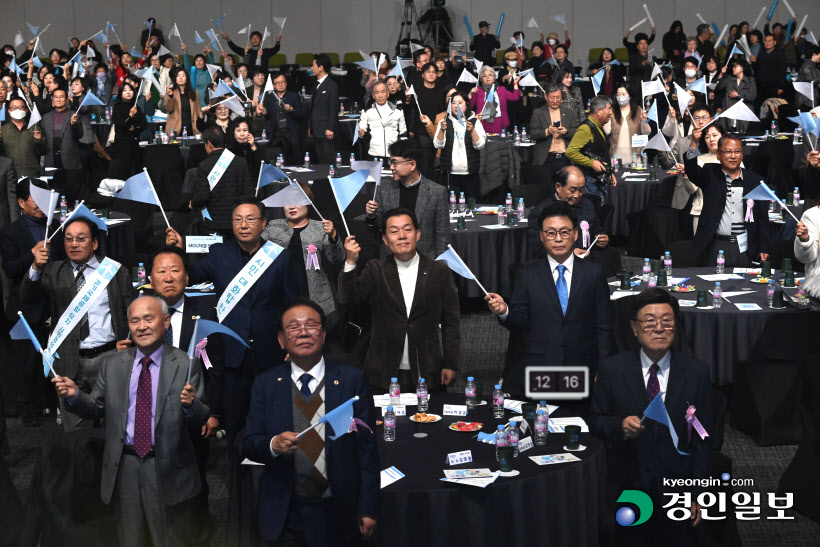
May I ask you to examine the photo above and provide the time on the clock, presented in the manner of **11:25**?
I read **12:16**
